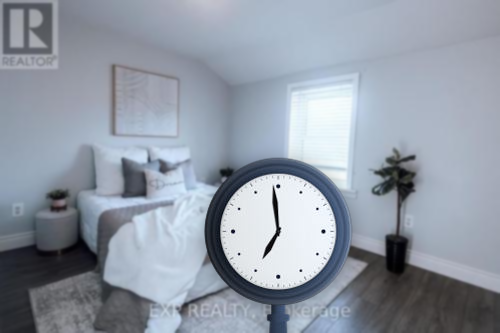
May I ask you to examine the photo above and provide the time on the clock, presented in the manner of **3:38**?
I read **6:59**
